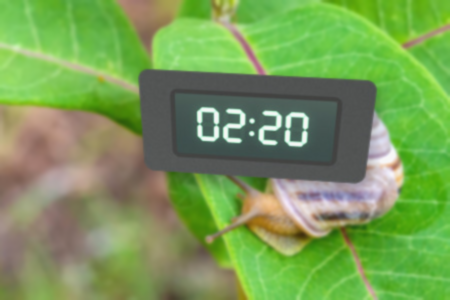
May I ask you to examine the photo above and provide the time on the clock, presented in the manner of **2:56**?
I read **2:20**
